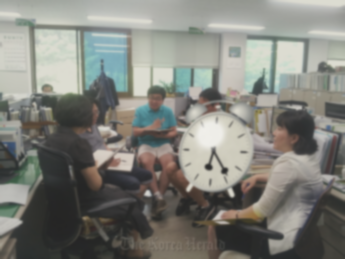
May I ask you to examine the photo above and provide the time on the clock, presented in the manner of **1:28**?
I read **6:24**
